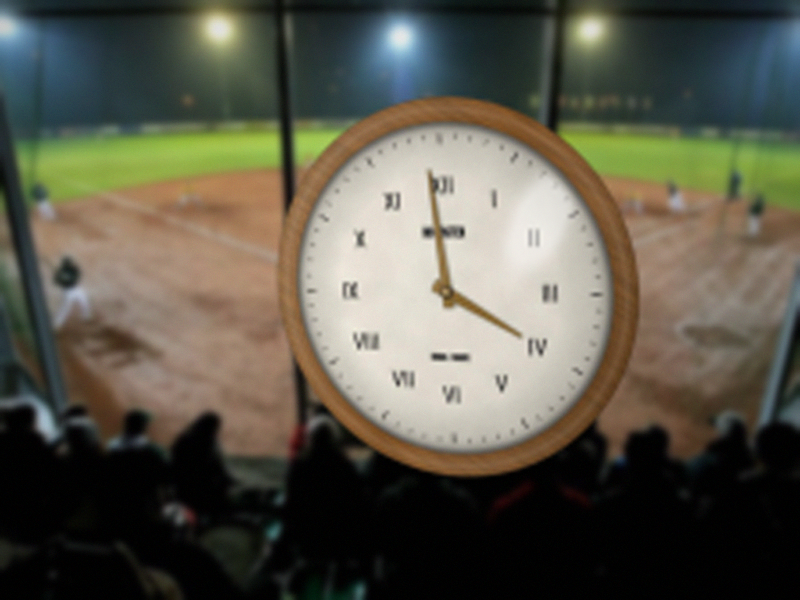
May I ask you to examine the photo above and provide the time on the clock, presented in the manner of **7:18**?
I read **3:59**
